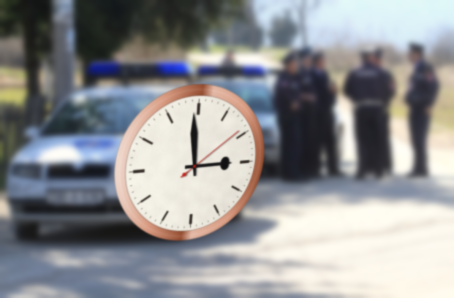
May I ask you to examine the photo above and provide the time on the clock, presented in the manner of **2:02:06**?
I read **2:59:09**
